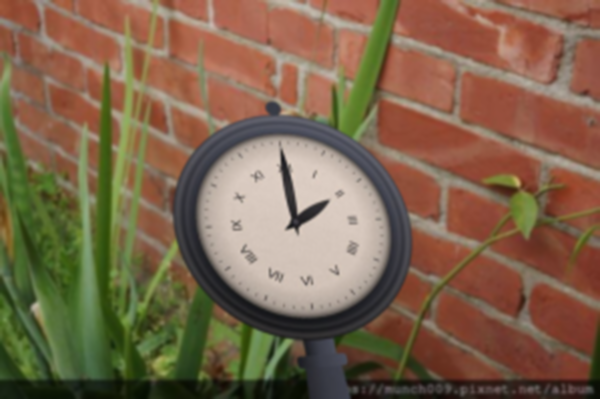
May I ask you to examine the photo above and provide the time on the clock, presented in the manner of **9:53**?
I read **2:00**
